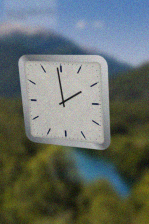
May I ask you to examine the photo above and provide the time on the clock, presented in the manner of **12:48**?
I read **1:59**
